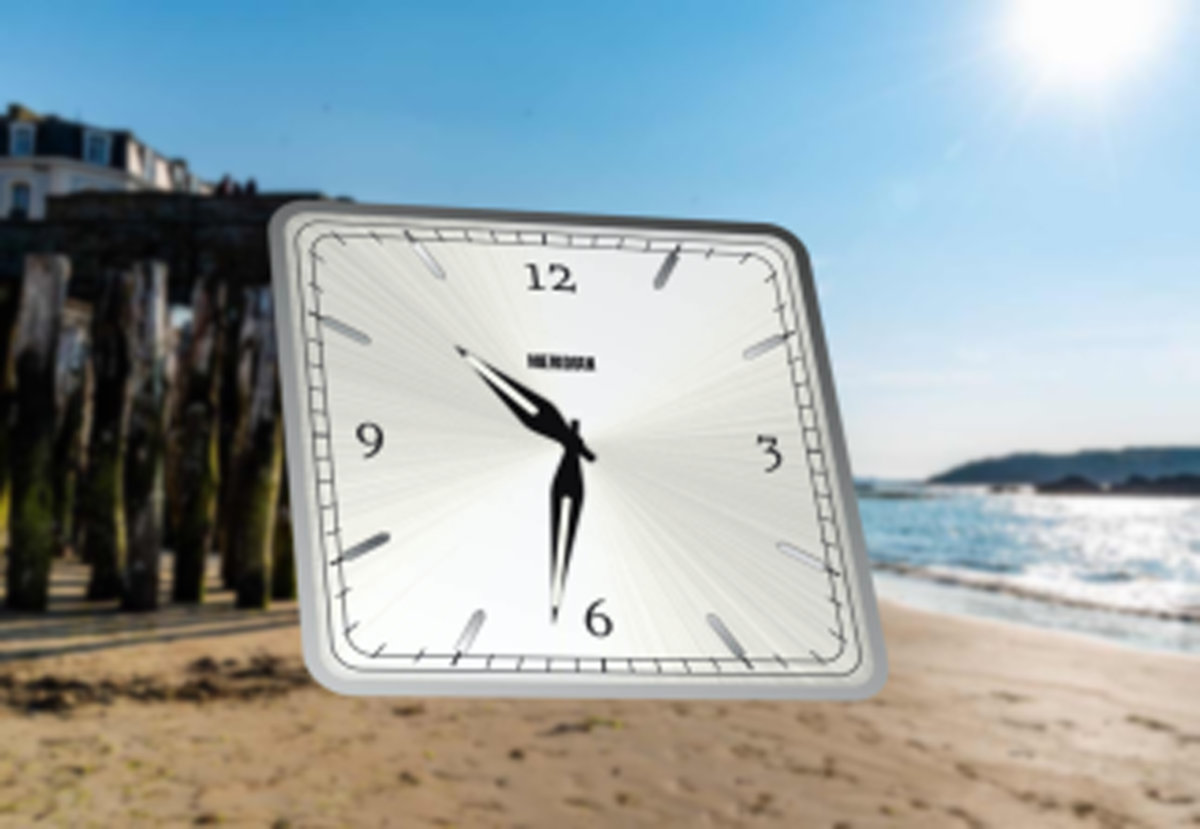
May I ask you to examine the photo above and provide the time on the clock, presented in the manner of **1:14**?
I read **10:32**
